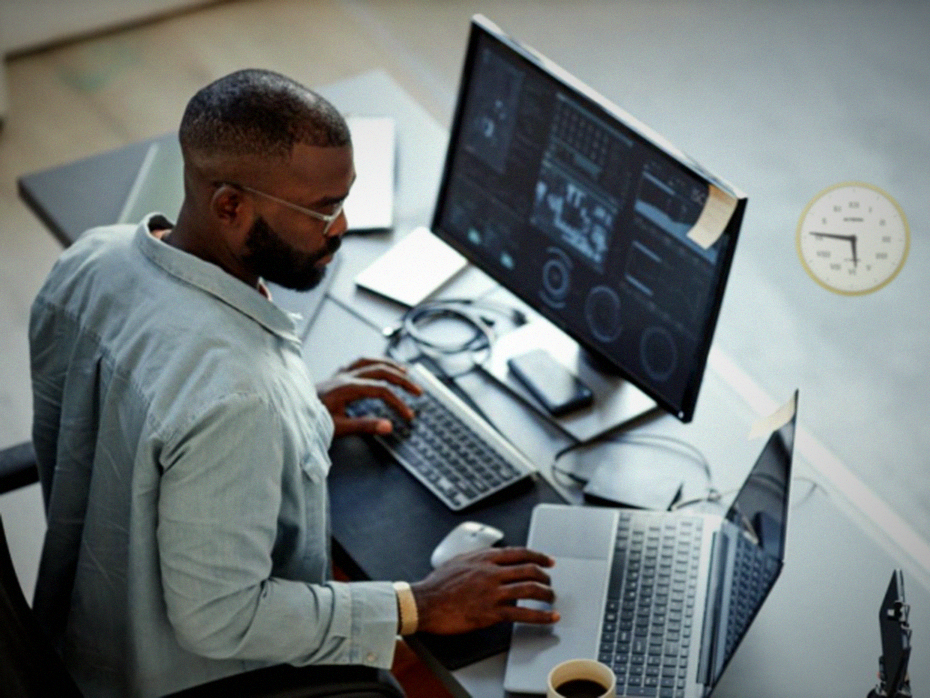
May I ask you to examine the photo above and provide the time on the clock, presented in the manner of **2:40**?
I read **5:46**
